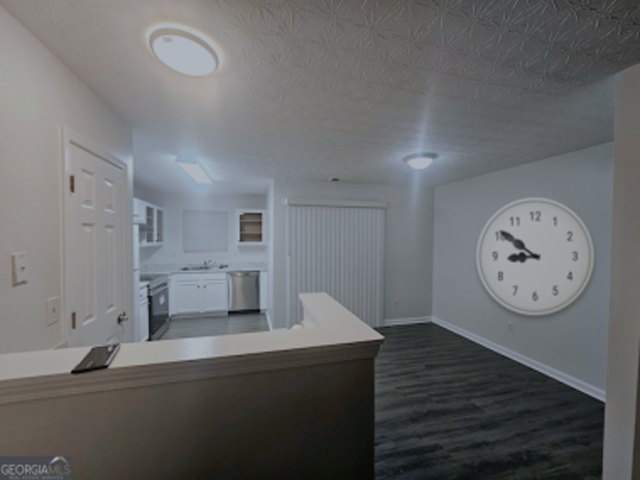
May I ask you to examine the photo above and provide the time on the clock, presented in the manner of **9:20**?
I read **8:51**
